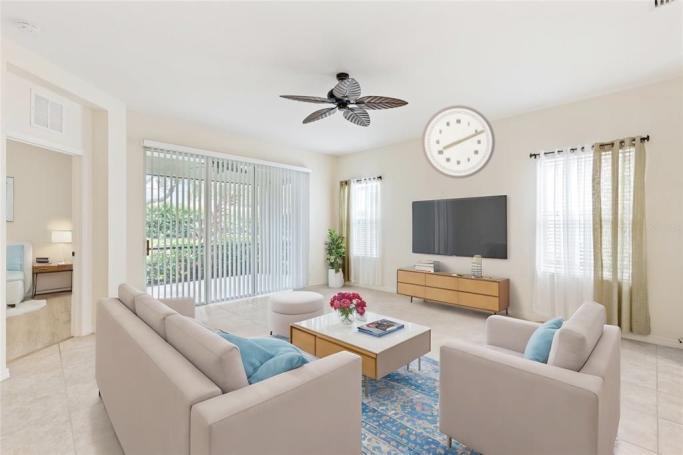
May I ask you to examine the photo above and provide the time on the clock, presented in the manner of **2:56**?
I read **8:11**
